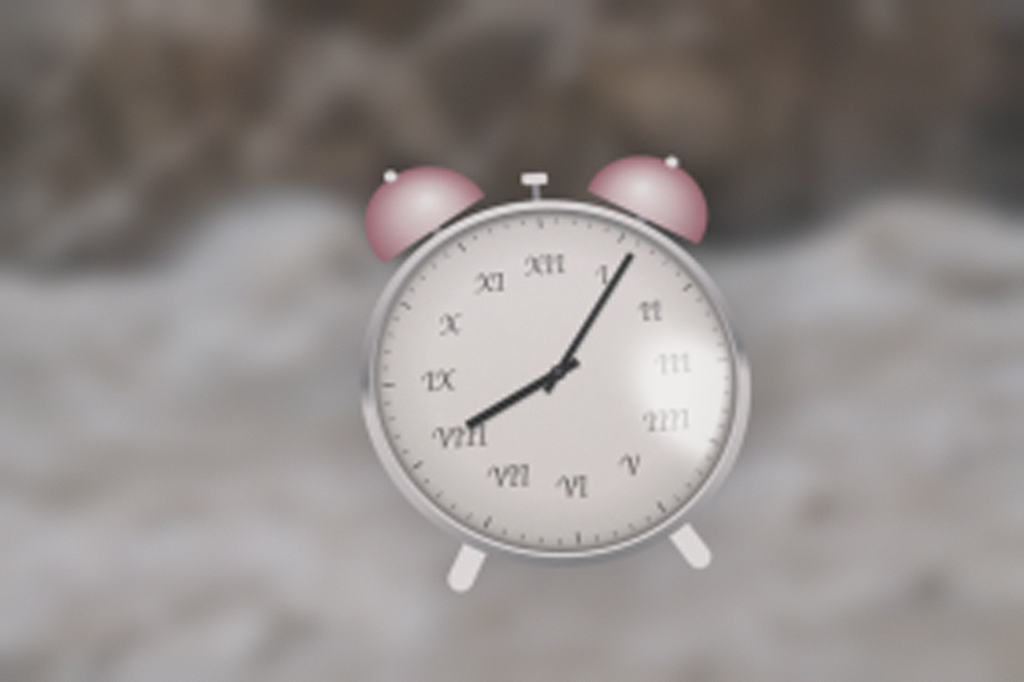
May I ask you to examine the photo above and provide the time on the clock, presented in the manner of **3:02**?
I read **8:06**
